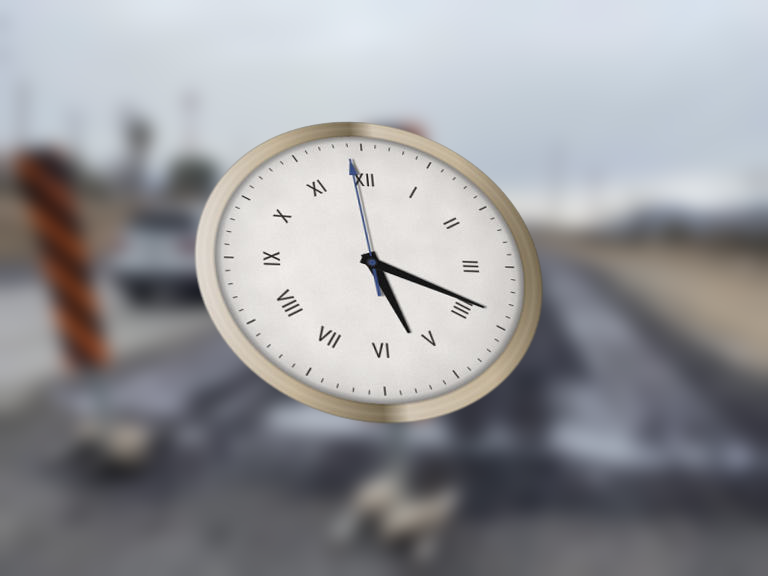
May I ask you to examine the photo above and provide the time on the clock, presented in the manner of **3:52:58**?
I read **5:18:59**
